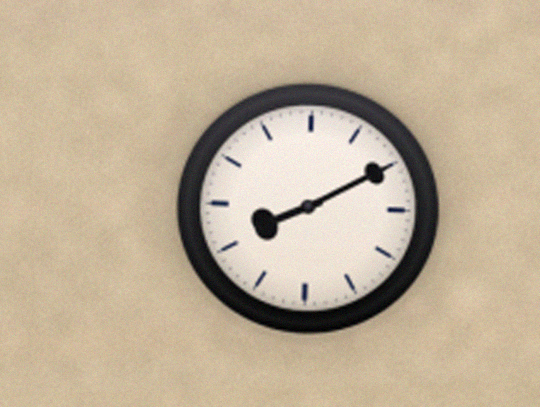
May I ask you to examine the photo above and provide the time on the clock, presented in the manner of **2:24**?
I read **8:10**
